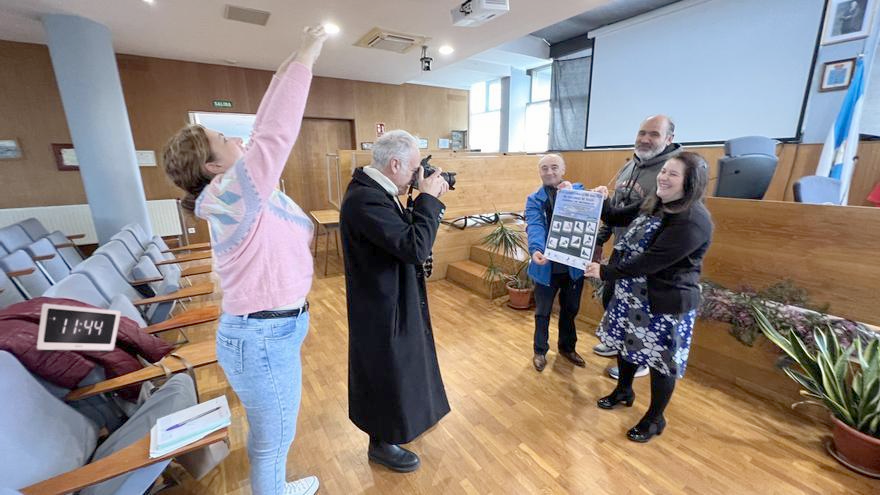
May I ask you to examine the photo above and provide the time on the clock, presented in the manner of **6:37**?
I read **11:44**
